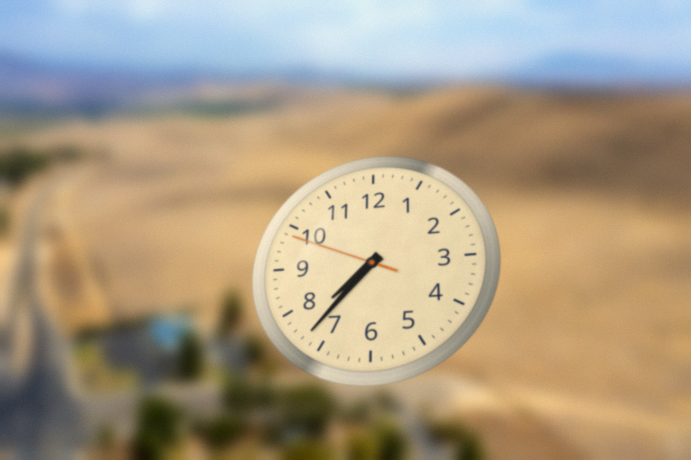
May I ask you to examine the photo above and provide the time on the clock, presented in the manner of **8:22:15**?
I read **7:36:49**
